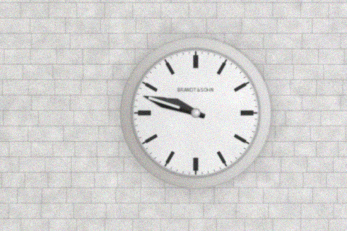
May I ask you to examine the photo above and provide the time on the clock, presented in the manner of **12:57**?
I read **9:48**
